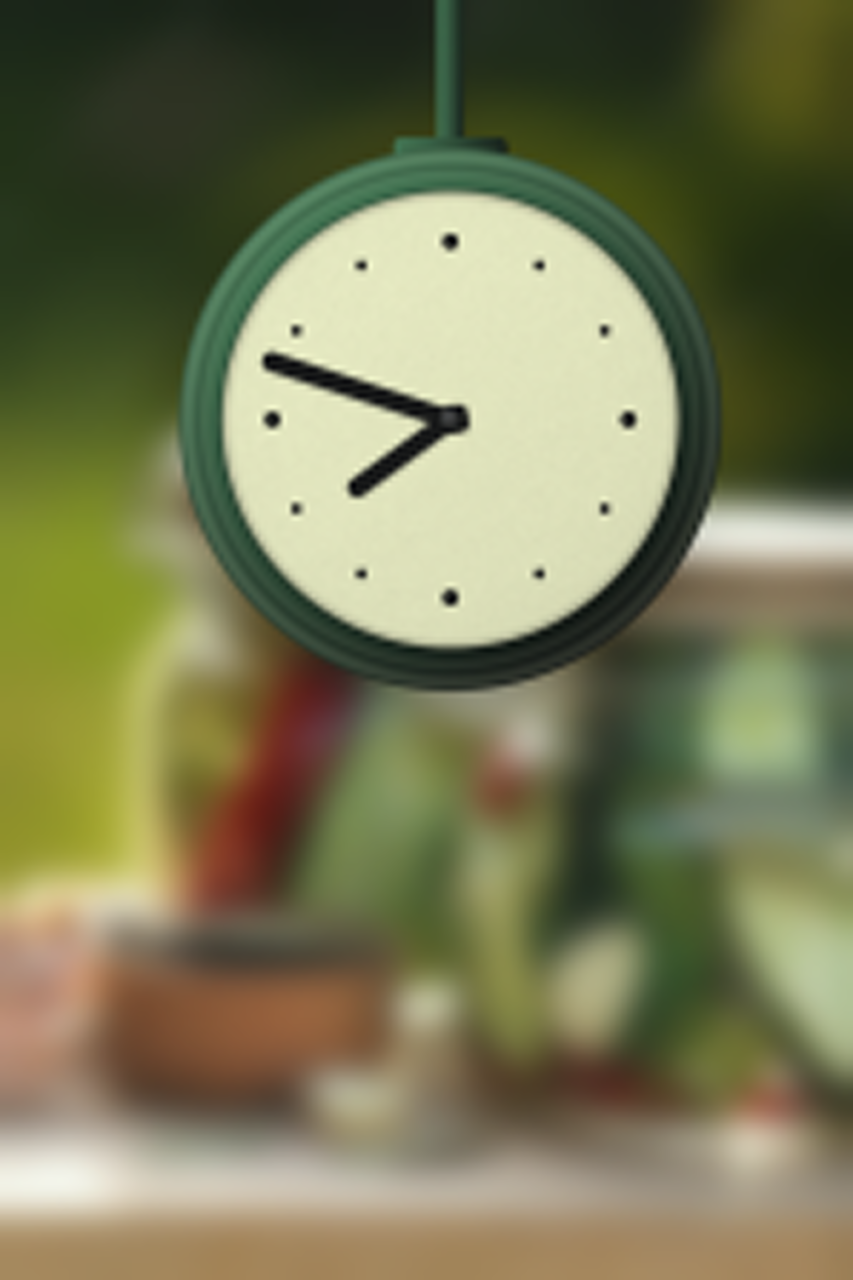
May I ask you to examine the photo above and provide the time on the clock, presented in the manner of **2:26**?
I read **7:48**
